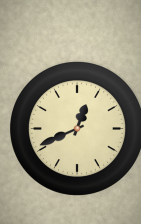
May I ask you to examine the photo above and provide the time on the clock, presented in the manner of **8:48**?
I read **12:41**
